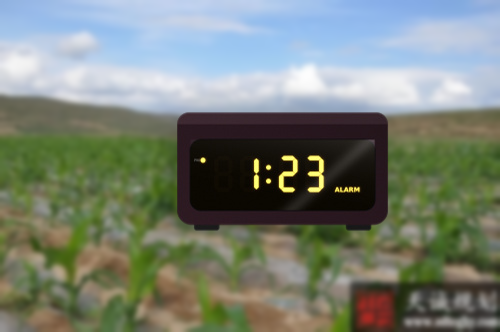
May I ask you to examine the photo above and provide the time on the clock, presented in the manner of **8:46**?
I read **1:23**
